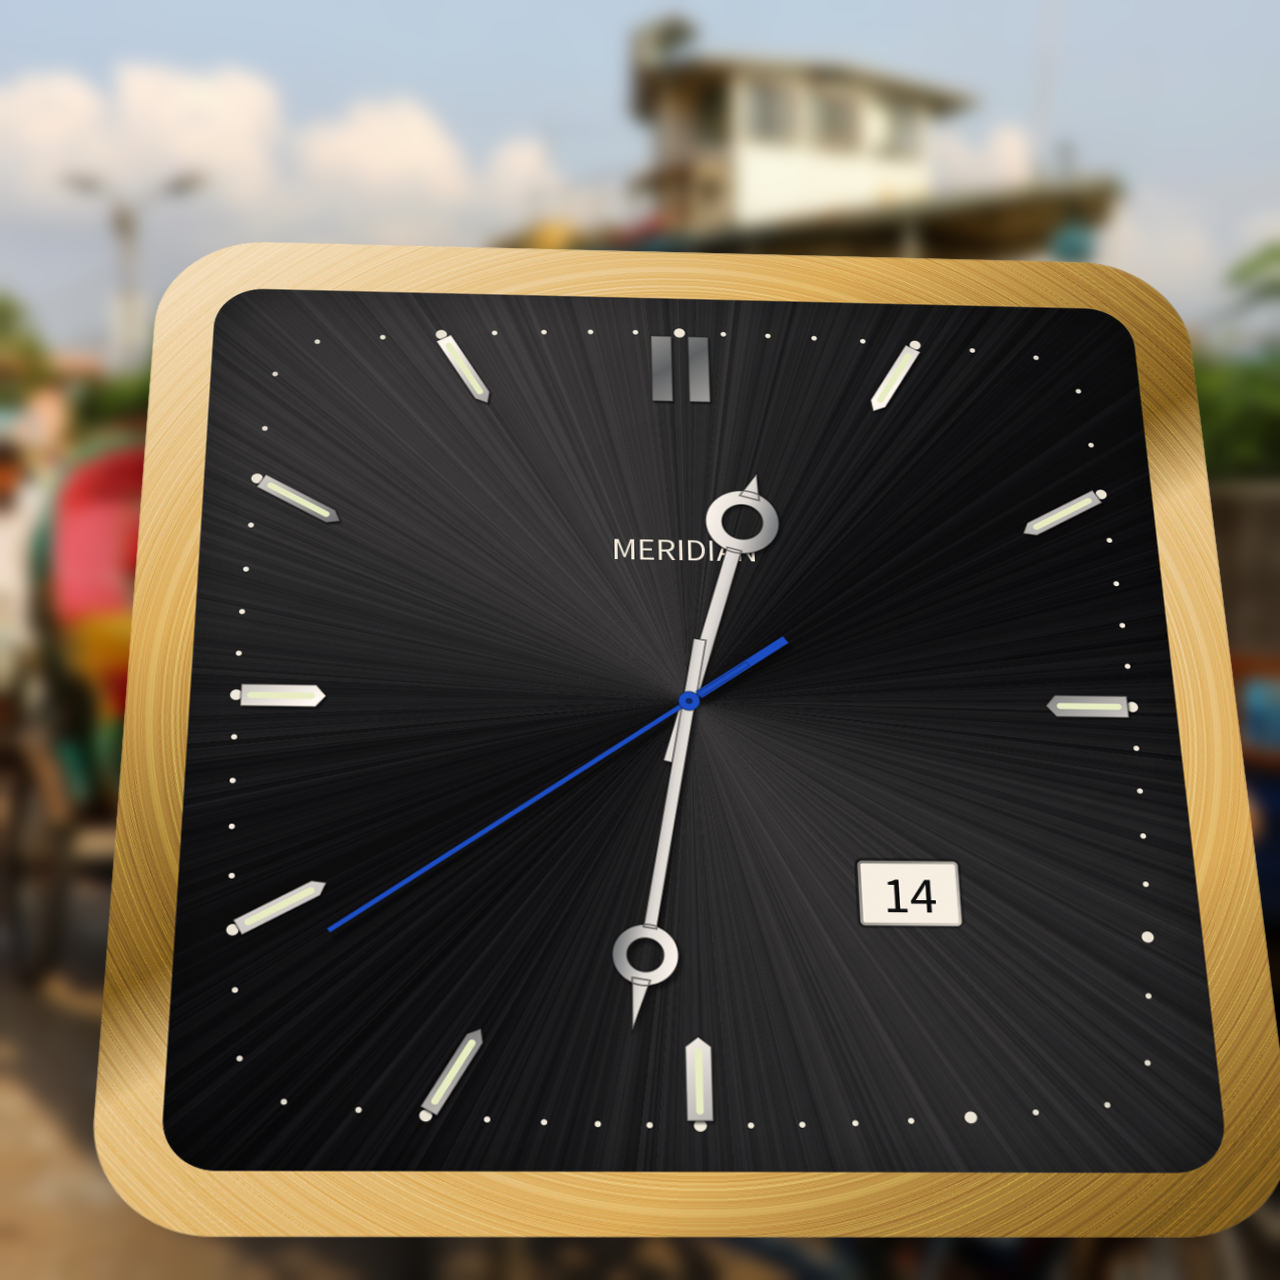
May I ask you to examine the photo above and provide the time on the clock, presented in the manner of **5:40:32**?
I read **12:31:39**
